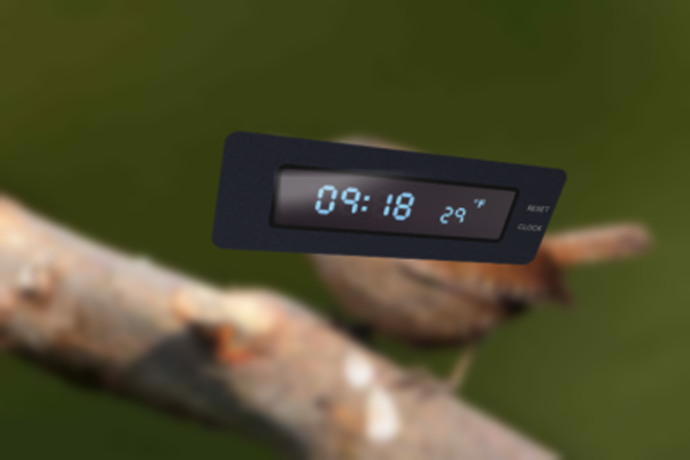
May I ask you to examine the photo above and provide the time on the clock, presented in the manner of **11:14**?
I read **9:18**
